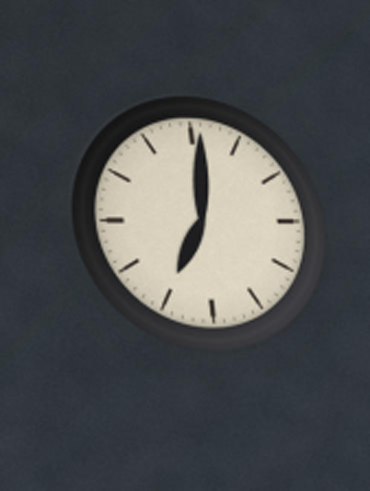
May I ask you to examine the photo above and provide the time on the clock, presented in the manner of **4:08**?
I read **7:01**
